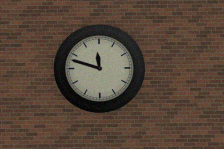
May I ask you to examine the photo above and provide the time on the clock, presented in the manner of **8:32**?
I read **11:48**
